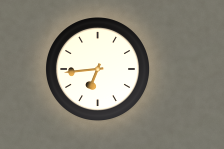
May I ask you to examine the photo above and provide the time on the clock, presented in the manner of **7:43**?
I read **6:44**
